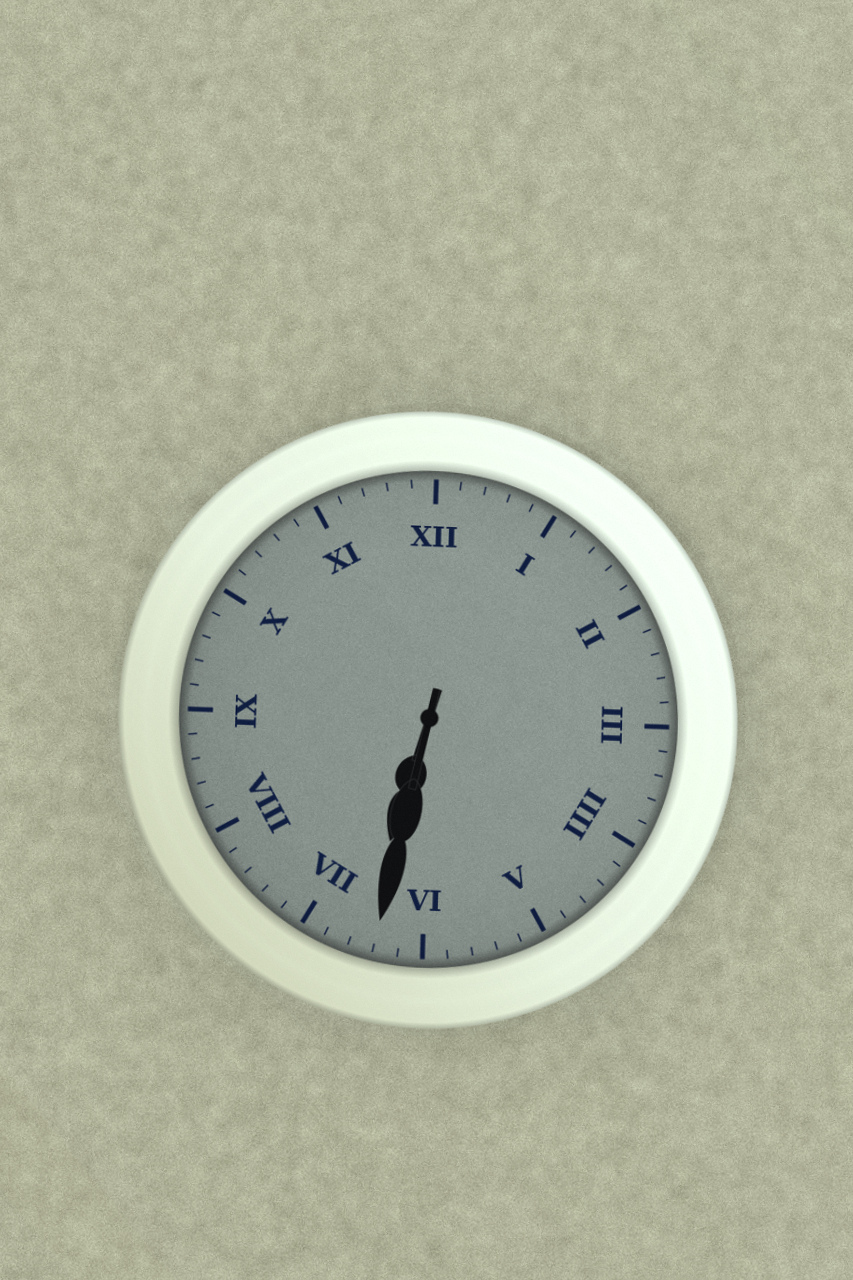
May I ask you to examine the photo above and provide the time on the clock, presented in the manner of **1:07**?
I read **6:32**
